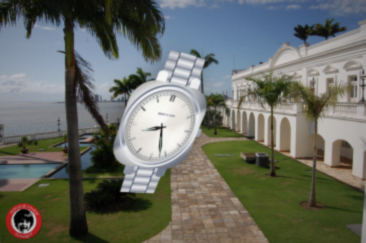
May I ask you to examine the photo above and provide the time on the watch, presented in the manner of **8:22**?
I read **8:27**
